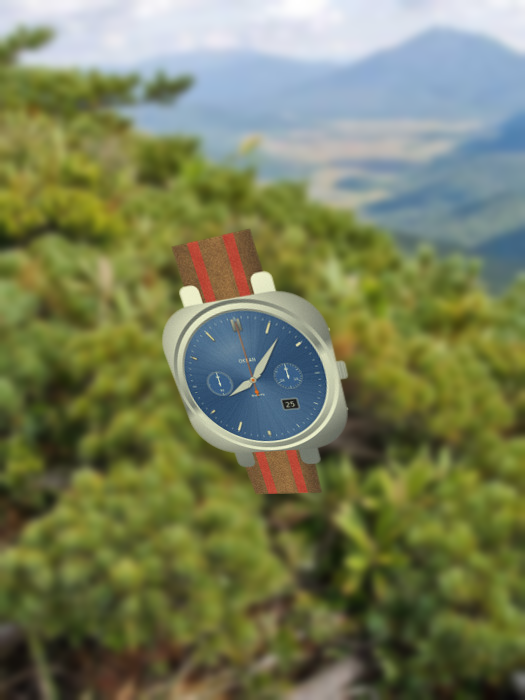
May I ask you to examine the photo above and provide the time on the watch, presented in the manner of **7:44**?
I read **8:07**
